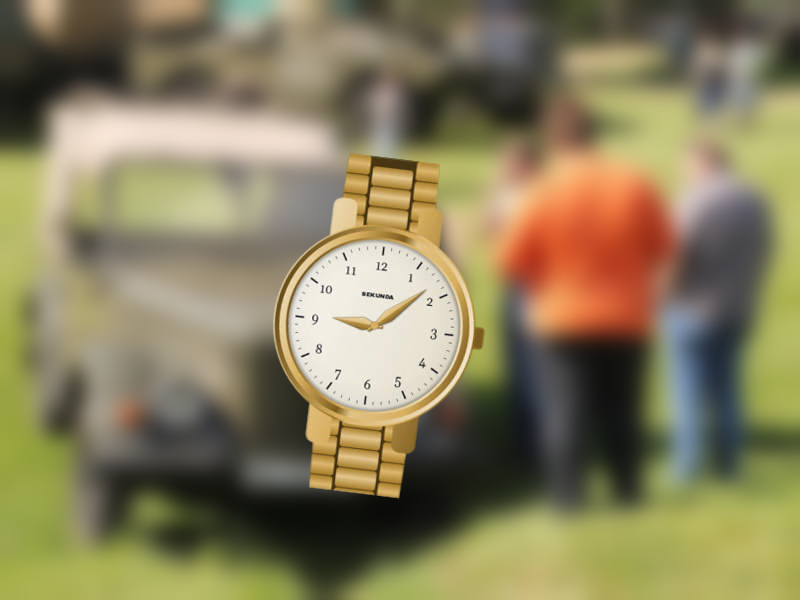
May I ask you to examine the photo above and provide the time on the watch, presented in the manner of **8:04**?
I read **9:08**
